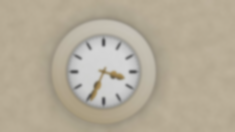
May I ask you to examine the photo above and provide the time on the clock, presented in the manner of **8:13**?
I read **3:34**
